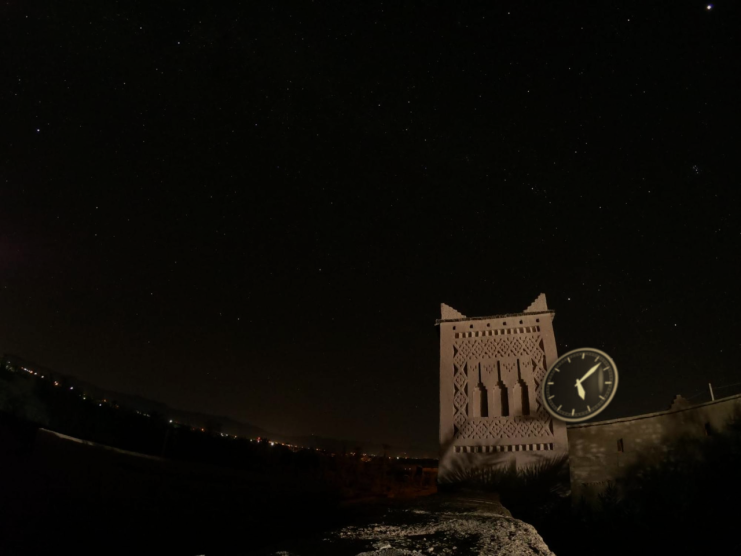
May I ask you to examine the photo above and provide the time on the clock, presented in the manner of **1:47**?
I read **5:07**
